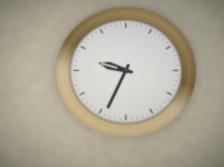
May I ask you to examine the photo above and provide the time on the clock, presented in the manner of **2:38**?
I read **9:34**
